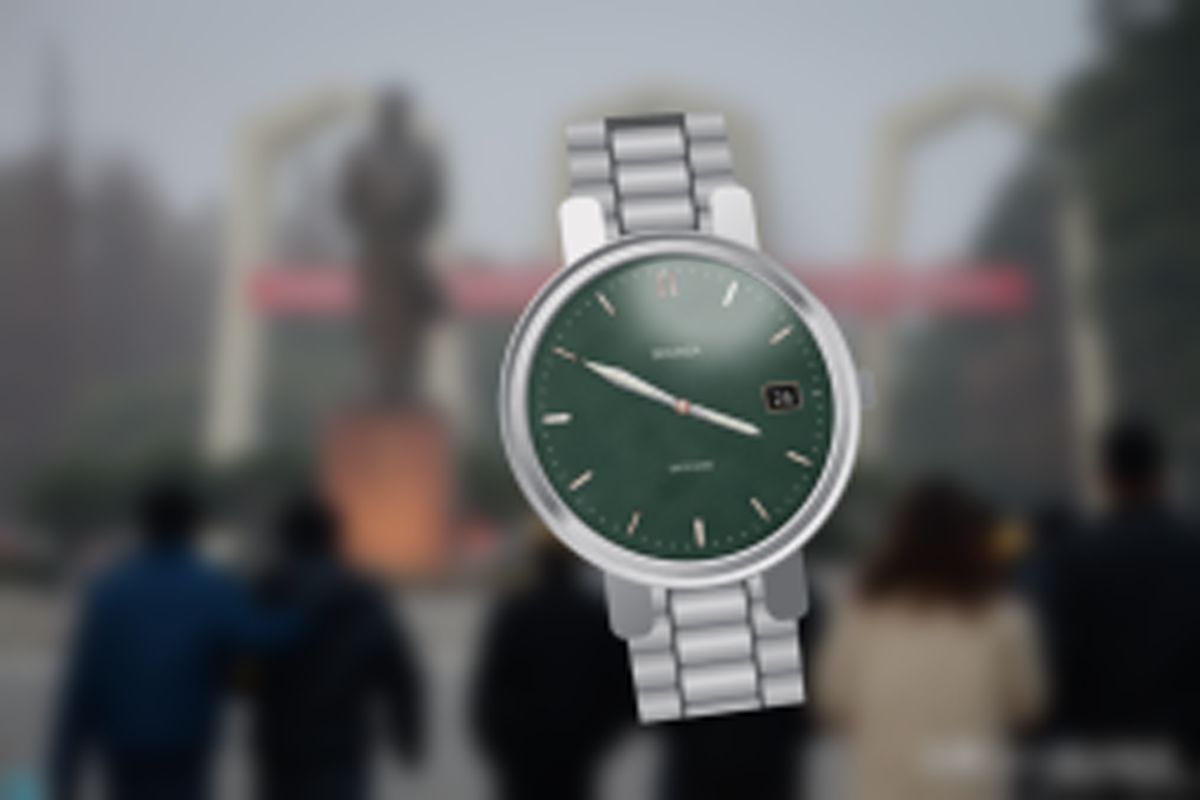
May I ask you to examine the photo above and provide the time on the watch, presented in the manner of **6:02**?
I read **3:50**
